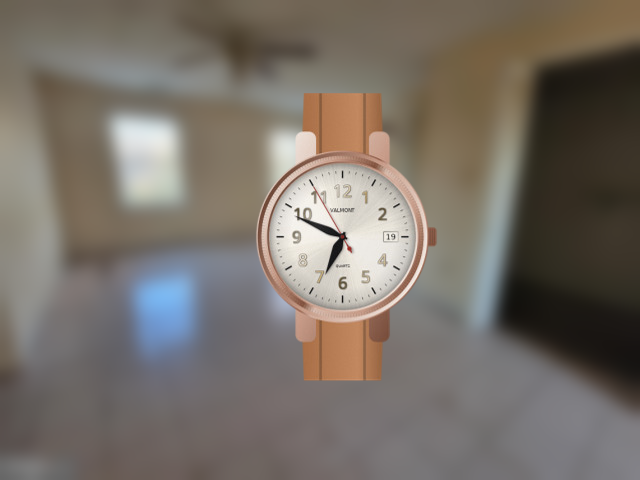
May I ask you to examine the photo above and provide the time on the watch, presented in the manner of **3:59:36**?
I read **6:48:55**
